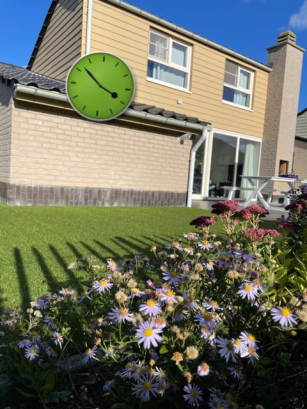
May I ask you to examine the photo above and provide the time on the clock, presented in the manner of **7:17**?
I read **3:52**
